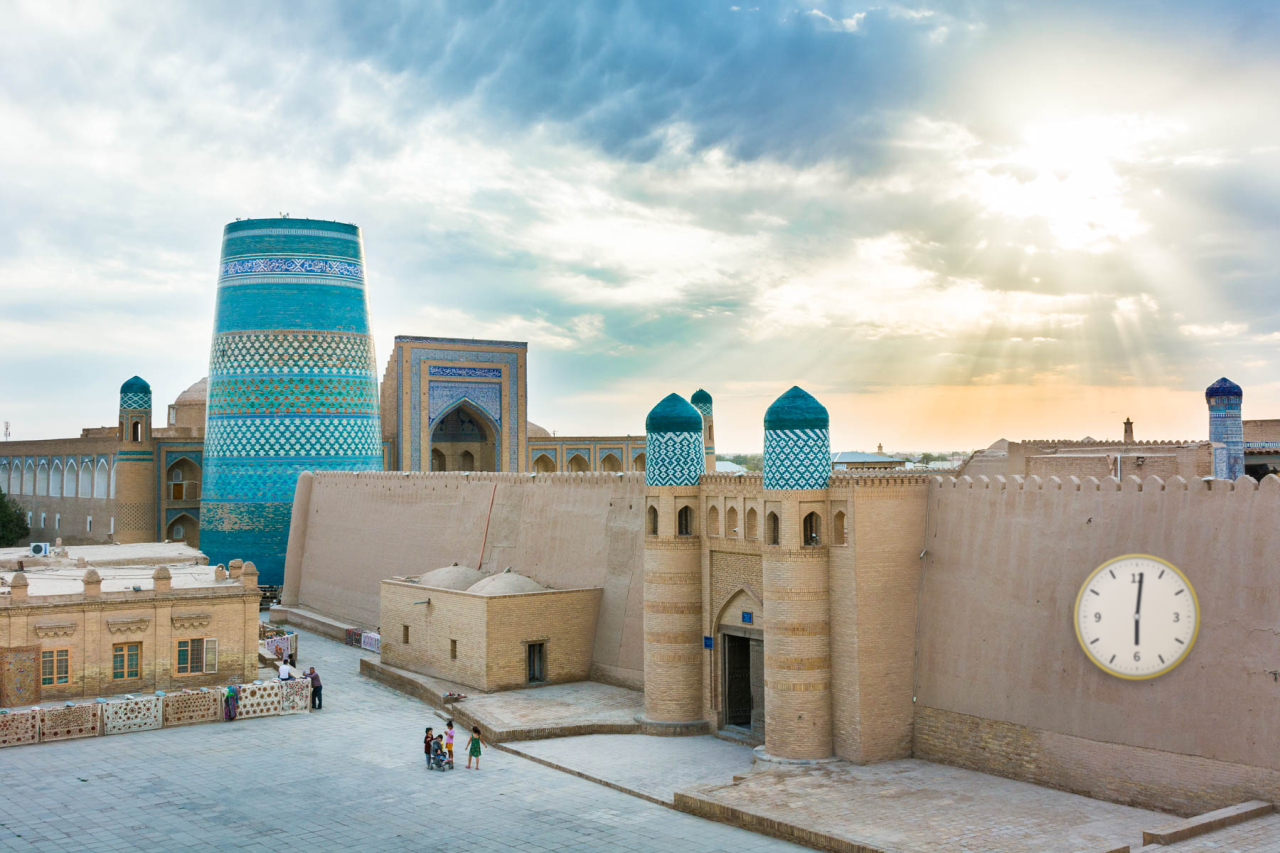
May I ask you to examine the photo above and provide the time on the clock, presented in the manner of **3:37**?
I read **6:01**
